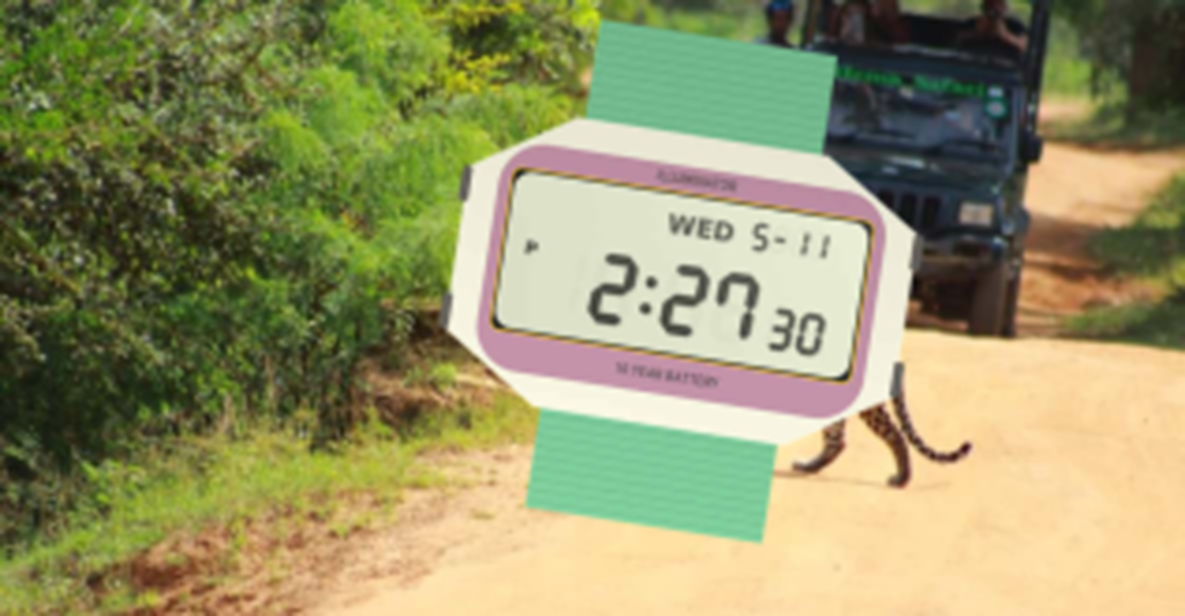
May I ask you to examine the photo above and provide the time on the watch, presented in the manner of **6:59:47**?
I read **2:27:30**
